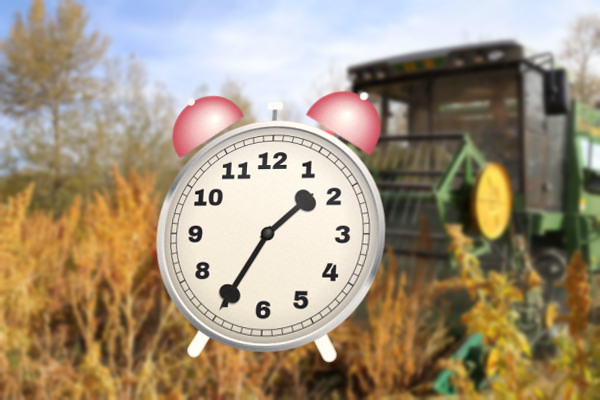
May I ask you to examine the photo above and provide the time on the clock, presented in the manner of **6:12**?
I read **1:35**
